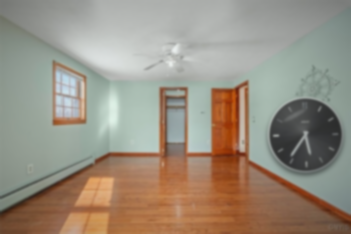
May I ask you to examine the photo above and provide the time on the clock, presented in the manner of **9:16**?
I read **5:36**
